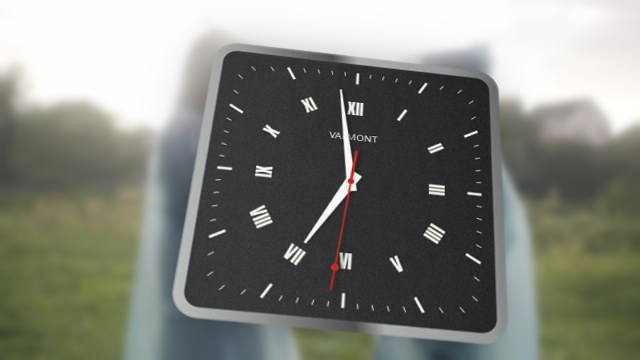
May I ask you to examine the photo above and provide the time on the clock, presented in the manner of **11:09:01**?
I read **6:58:31**
